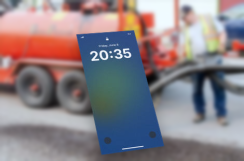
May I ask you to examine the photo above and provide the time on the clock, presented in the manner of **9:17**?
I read **20:35**
